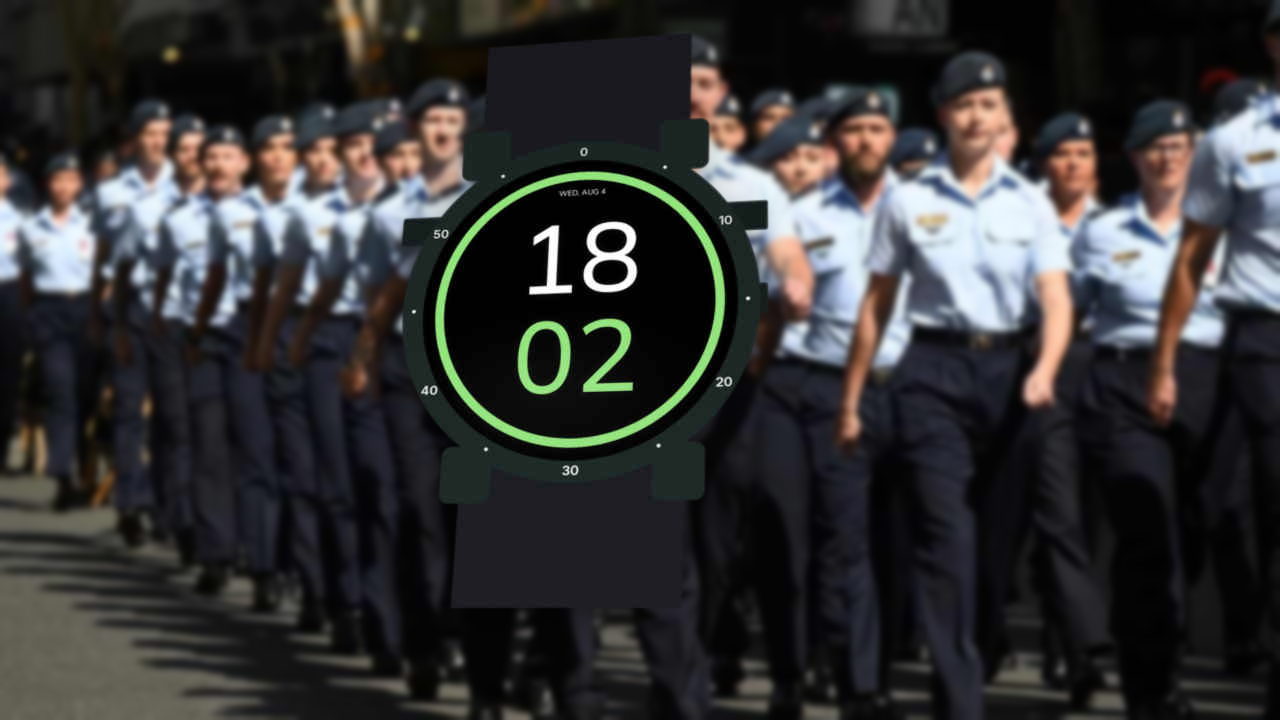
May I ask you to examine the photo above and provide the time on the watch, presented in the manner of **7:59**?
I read **18:02**
